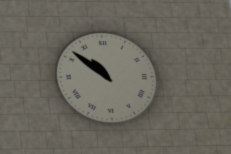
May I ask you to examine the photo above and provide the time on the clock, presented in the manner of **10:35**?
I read **10:52**
